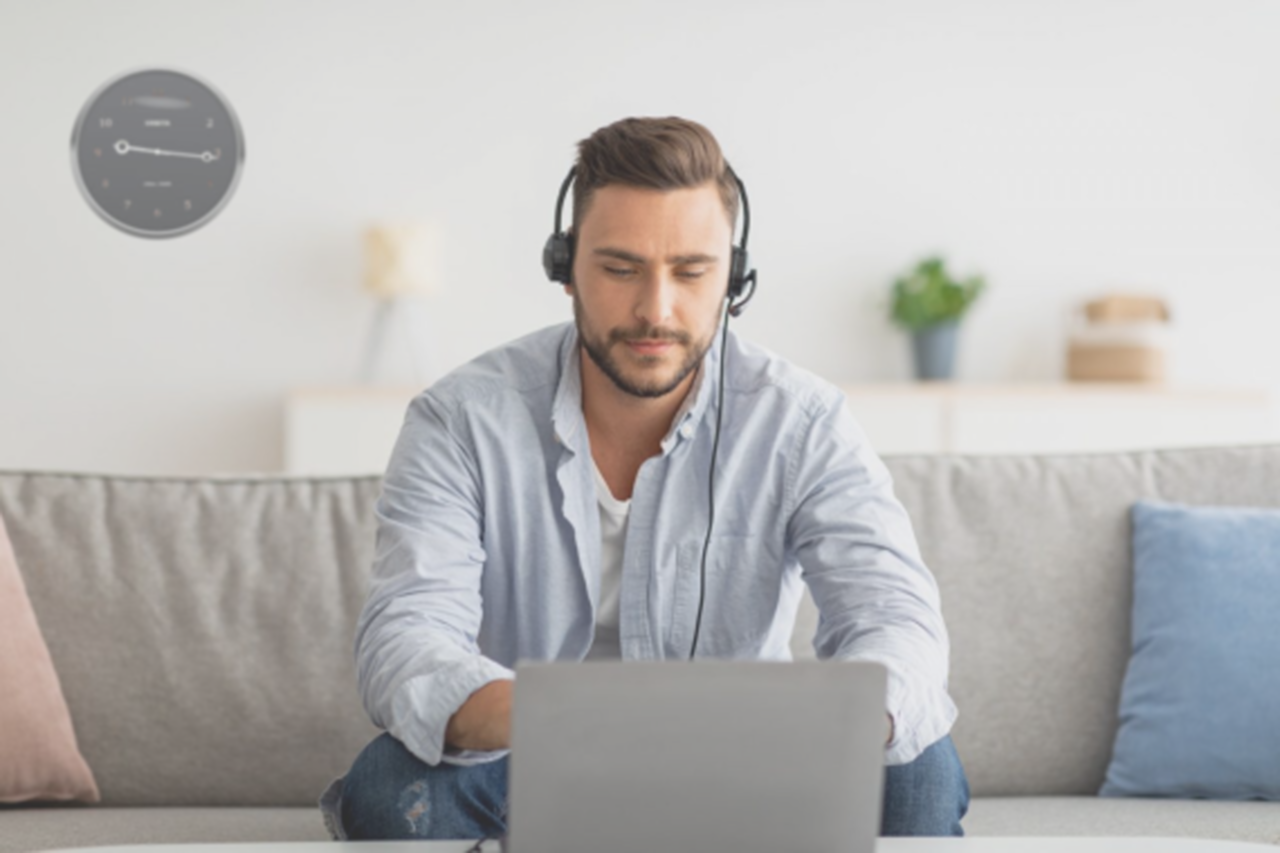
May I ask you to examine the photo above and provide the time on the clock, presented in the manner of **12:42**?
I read **9:16**
